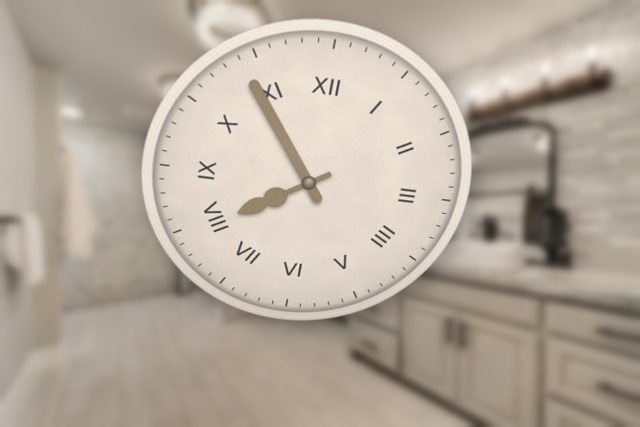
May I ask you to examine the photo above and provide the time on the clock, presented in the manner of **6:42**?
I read **7:54**
